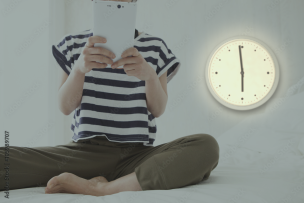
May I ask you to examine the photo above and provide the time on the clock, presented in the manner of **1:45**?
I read **5:59**
